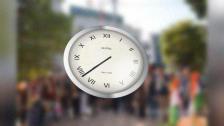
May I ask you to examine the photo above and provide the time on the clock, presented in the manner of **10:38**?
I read **7:38**
